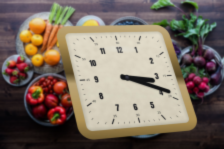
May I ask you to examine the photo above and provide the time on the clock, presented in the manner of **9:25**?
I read **3:19**
